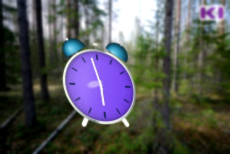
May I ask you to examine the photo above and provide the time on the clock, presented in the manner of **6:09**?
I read **5:58**
